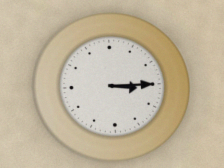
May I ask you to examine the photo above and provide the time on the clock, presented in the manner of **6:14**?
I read **3:15**
